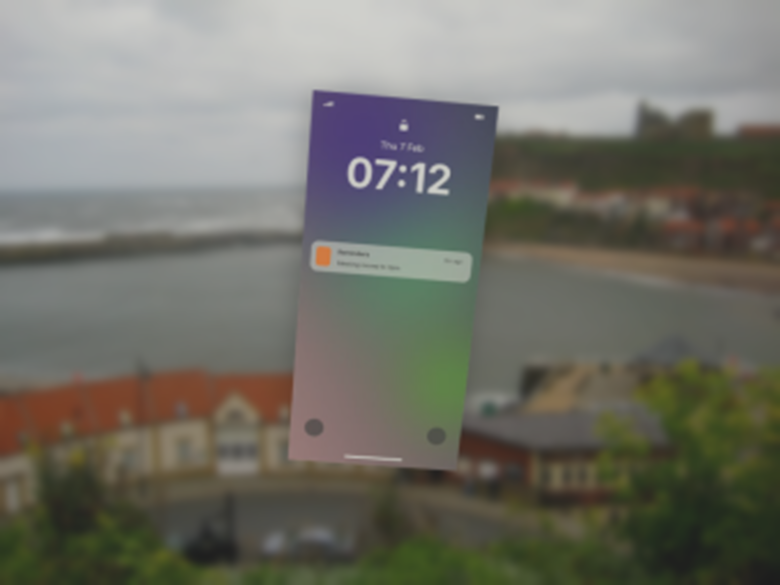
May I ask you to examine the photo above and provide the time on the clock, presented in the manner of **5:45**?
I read **7:12**
